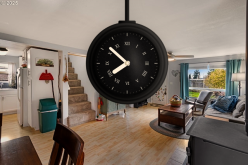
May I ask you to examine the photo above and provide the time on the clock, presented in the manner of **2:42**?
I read **7:52**
